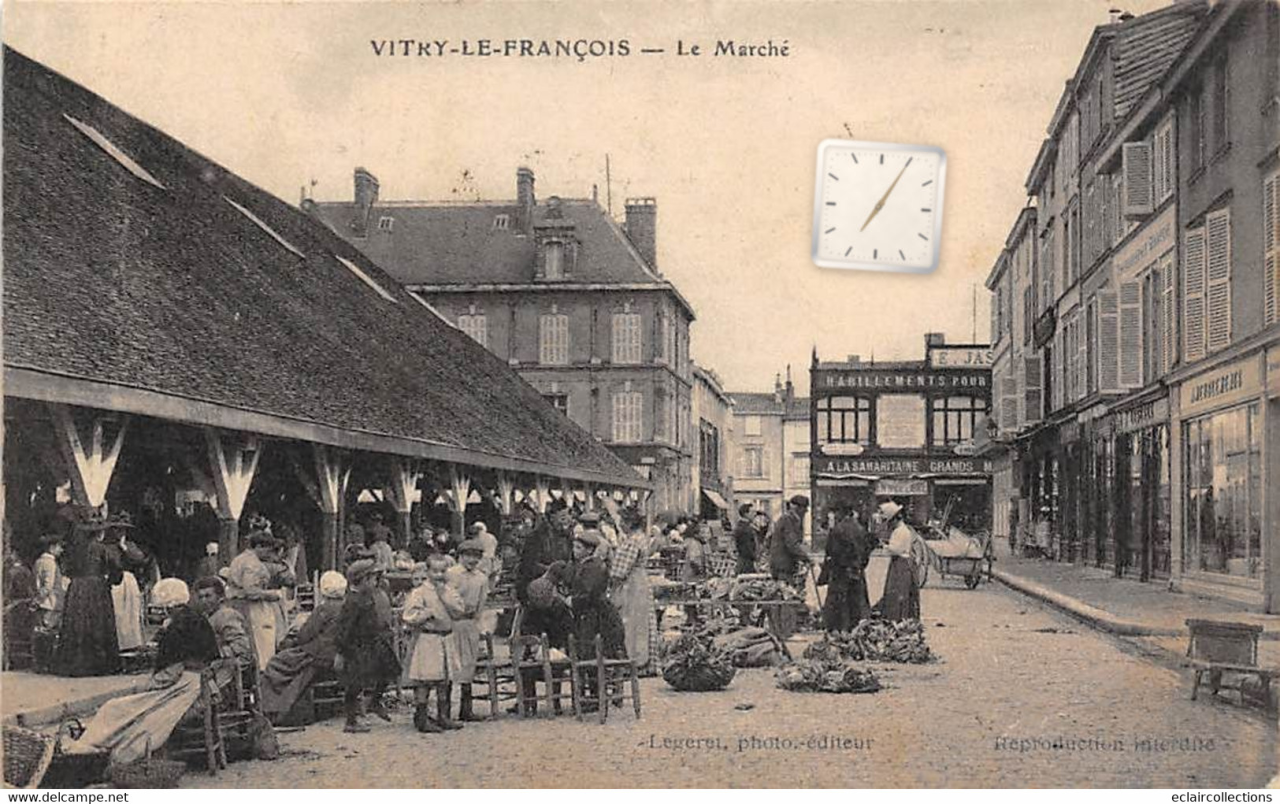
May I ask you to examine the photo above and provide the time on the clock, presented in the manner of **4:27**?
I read **7:05**
